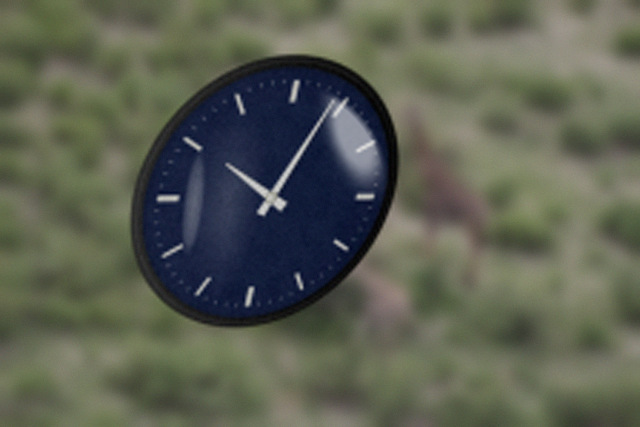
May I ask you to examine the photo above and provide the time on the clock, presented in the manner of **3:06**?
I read **10:04**
